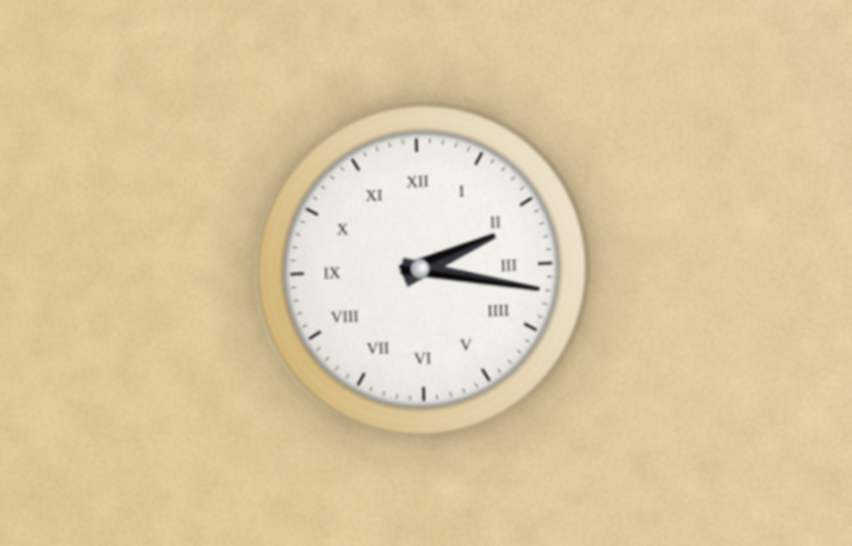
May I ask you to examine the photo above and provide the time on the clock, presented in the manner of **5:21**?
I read **2:17**
